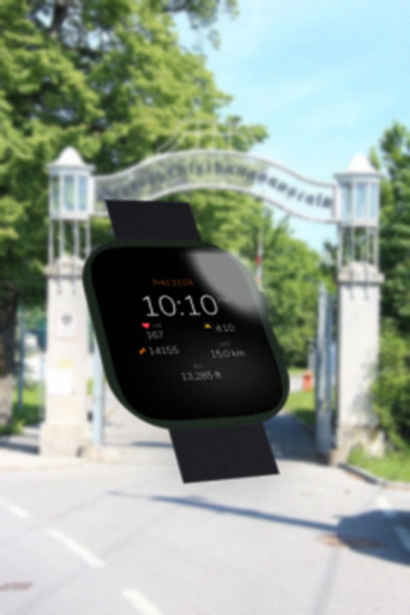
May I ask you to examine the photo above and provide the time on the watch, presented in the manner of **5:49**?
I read **10:10**
